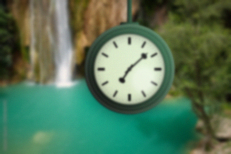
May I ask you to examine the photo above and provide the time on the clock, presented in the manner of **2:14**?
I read **7:08**
